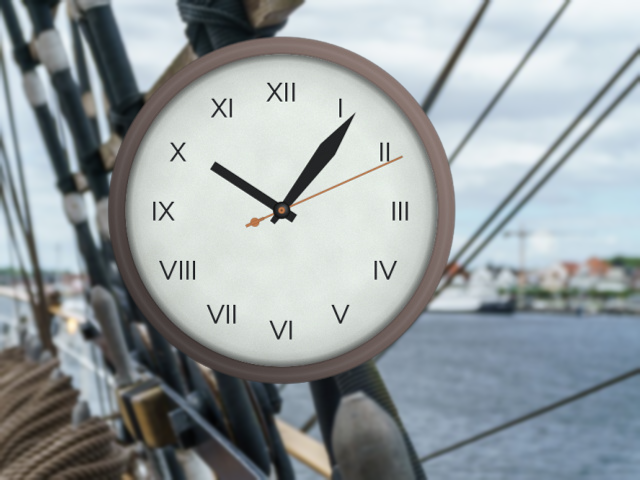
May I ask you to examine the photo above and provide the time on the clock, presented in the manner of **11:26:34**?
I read **10:06:11**
